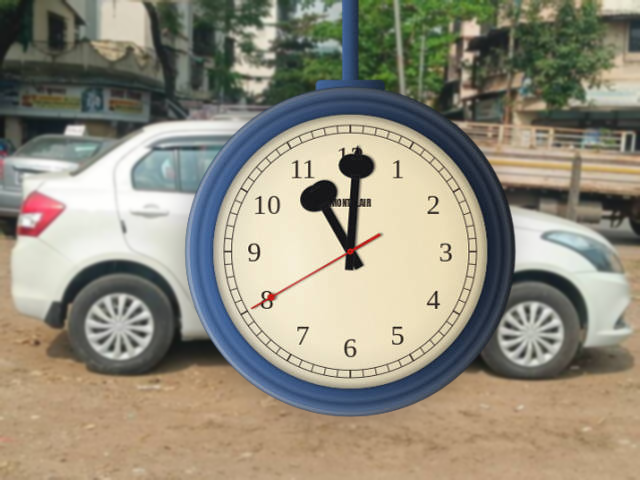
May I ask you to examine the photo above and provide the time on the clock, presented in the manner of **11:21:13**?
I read **11:00:40**
